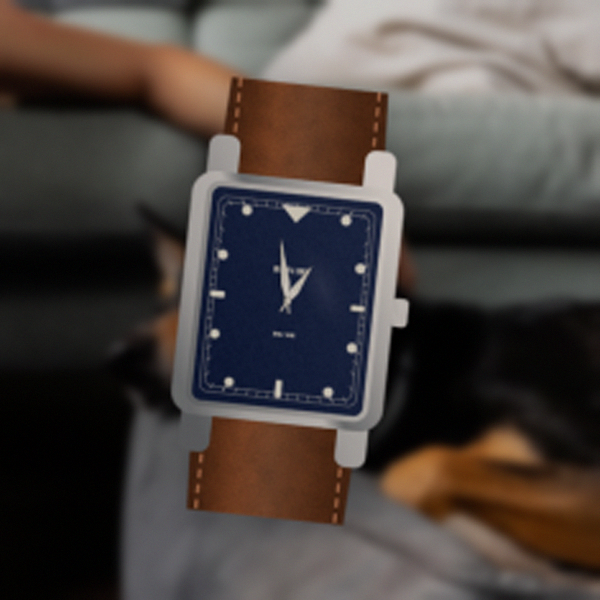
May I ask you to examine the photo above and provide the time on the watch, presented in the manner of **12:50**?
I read **12:58**
